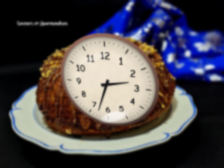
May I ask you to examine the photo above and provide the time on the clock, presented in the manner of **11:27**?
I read **2:33**
